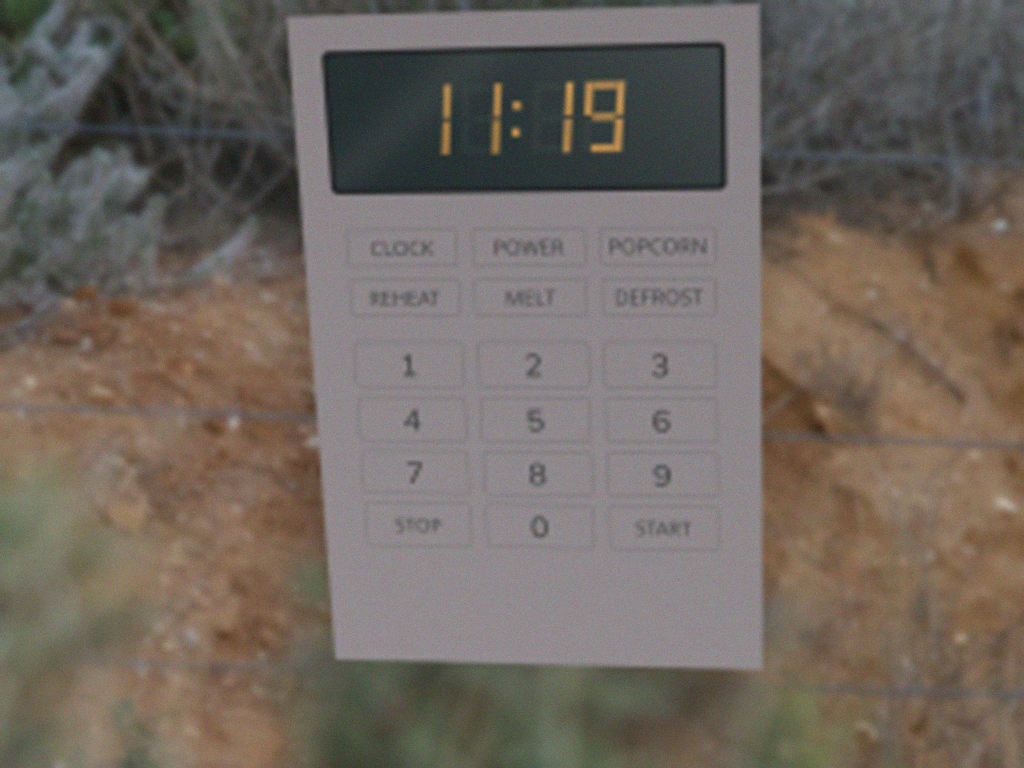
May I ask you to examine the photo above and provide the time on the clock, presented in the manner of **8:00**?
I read **11:19**
